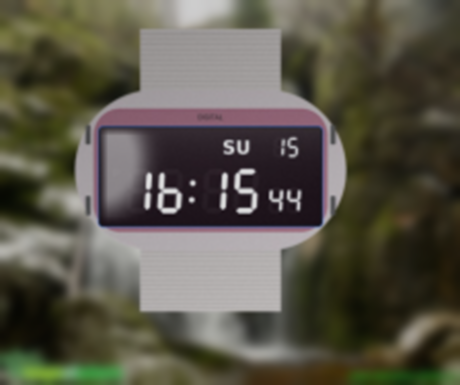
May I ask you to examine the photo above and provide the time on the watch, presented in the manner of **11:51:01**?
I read **16:15:44**
